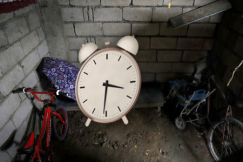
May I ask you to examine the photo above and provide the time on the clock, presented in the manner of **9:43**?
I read **3:31**
